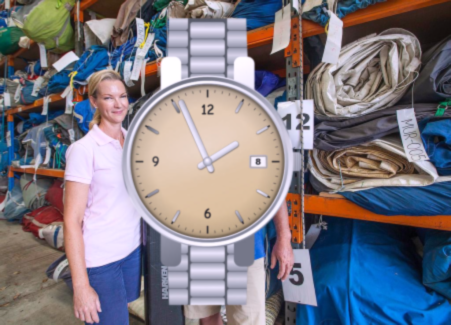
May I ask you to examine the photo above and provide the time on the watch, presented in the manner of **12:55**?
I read **1:56**
